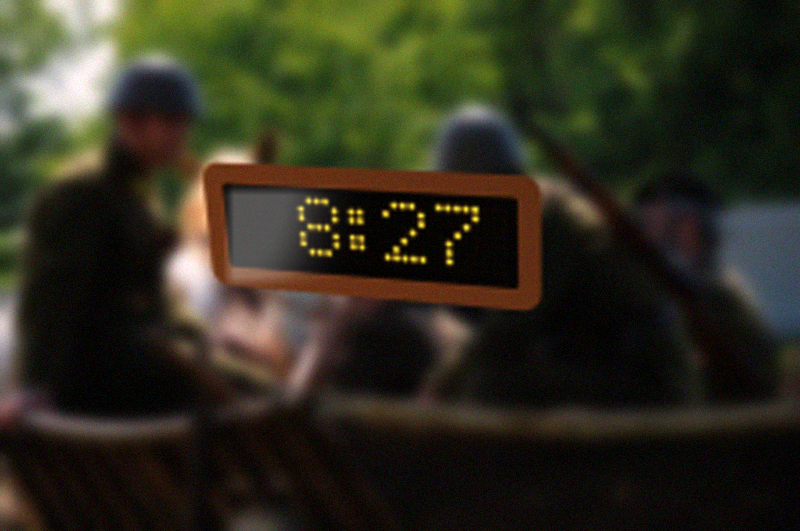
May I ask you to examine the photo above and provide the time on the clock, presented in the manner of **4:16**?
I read **8:27**
